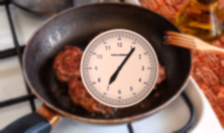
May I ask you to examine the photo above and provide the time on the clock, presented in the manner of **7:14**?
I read **7:06**
